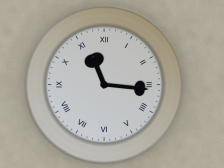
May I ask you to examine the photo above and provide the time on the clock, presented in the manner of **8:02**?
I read **11:16**
